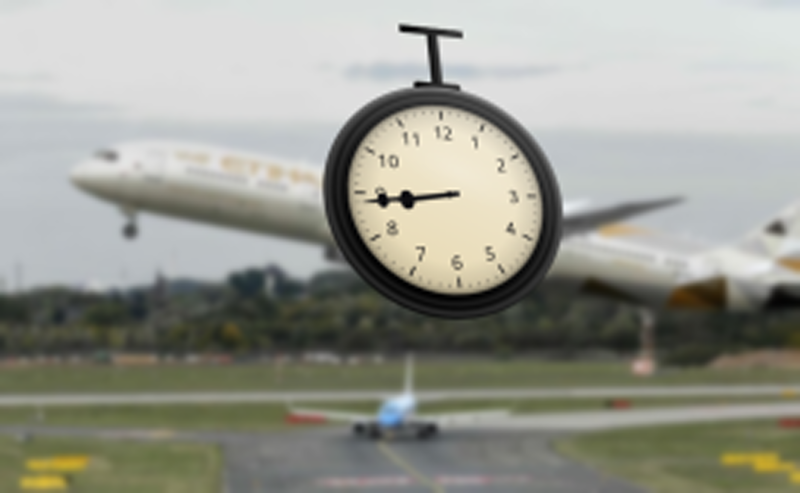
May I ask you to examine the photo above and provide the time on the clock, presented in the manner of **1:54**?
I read **8:44**
